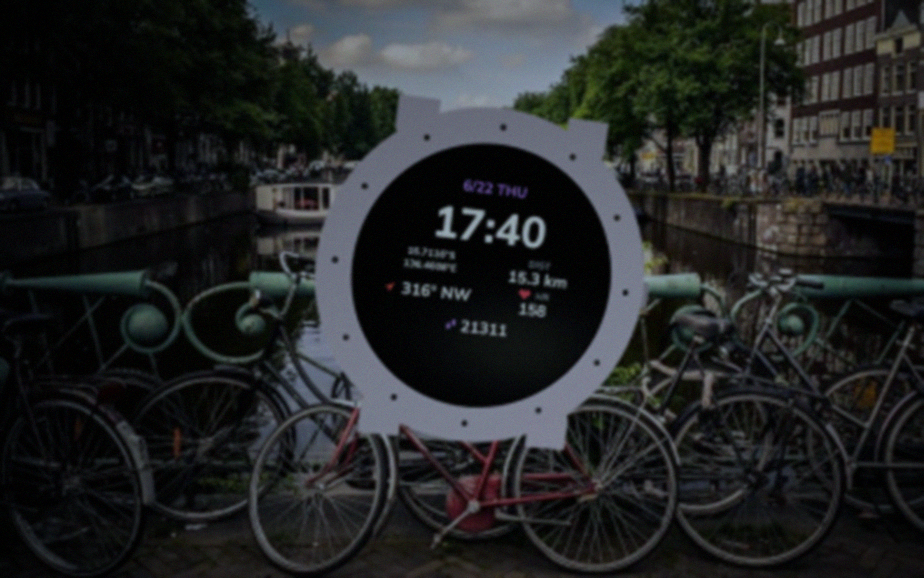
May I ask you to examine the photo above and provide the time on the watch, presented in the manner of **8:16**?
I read **17:40**
